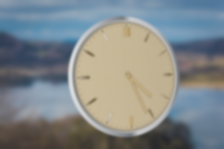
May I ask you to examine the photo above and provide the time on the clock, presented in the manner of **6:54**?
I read **4:26**
